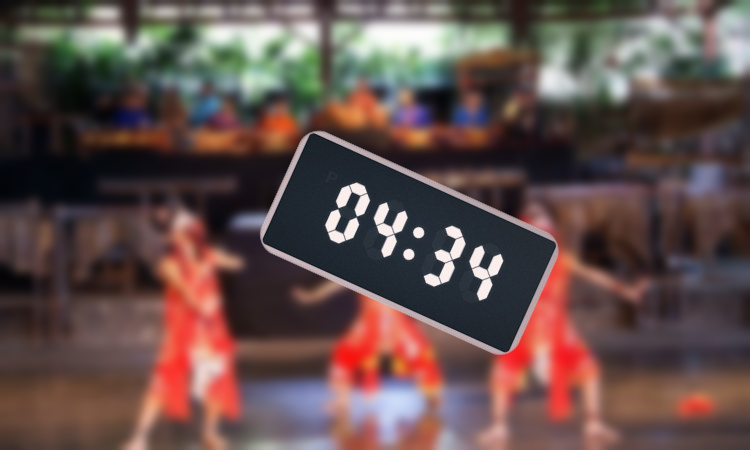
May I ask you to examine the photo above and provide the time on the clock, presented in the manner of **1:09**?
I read **4:34**
